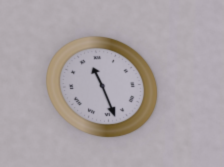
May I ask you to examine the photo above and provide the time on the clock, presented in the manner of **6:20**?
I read **11:28**
